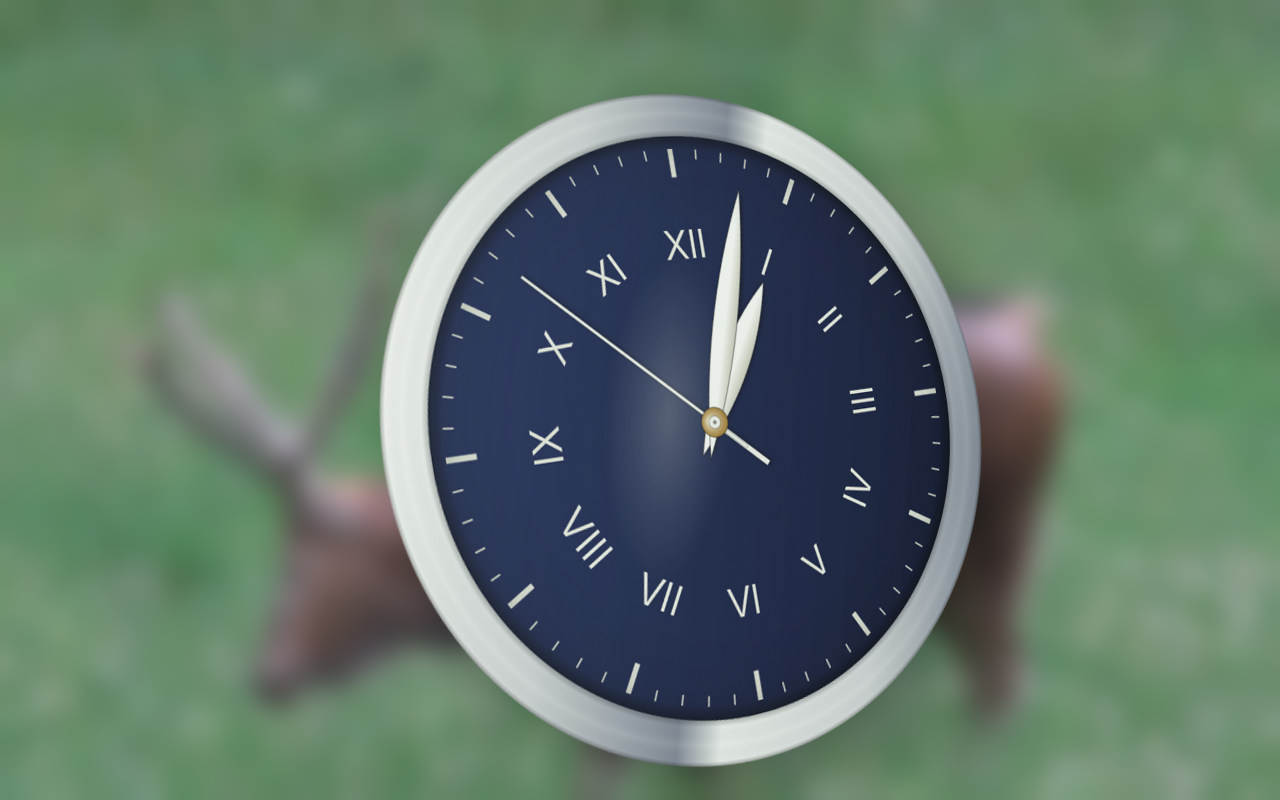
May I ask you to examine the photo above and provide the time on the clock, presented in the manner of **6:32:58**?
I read **1:02:52**
